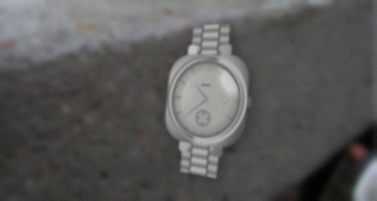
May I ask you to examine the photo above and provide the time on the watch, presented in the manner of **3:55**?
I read **10:38**
